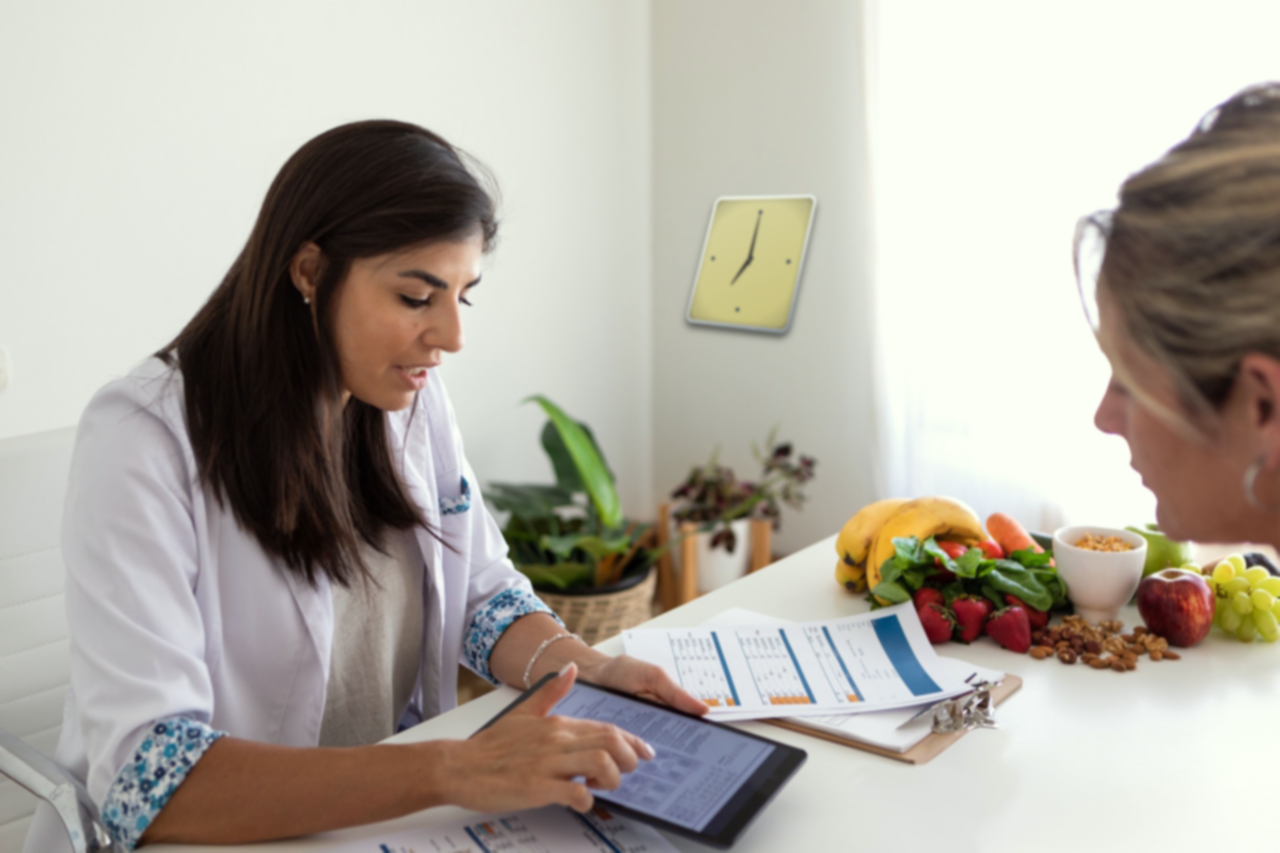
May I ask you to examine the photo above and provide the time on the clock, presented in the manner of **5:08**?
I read **7:00**
